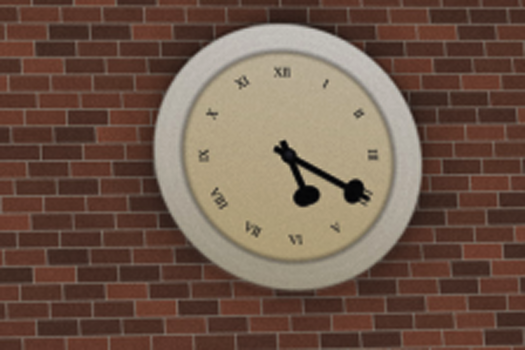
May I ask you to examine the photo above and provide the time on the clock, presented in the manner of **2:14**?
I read **5:20**
